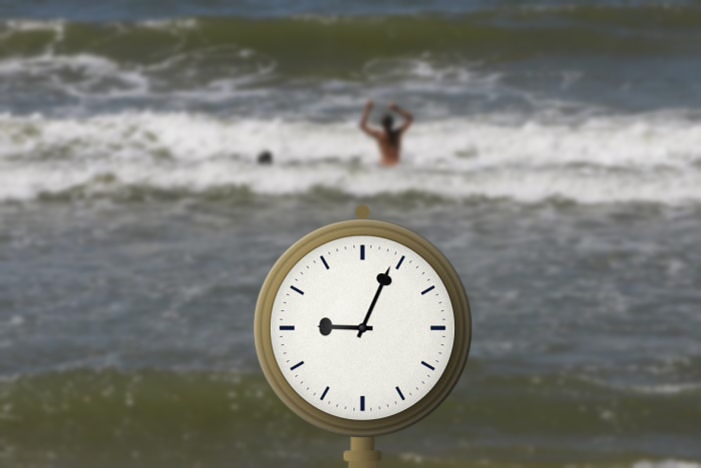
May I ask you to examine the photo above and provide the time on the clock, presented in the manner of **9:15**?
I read **9:04**
